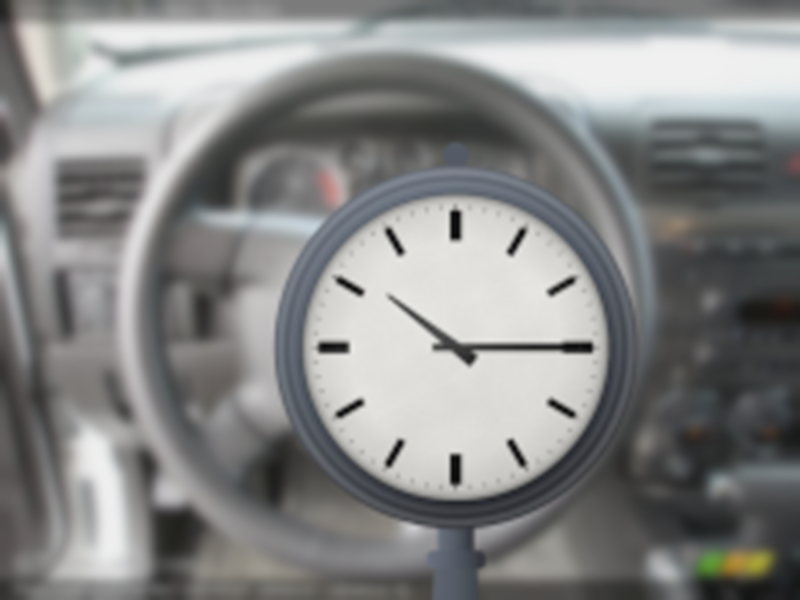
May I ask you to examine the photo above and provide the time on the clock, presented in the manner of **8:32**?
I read **10:15**
